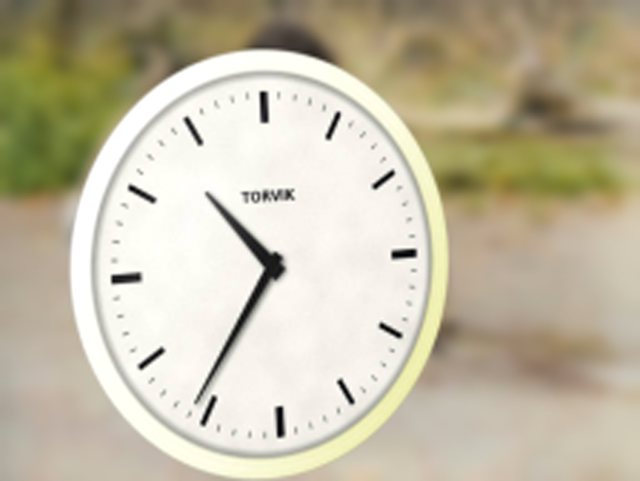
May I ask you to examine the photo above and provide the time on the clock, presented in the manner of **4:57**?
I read **10:36**
